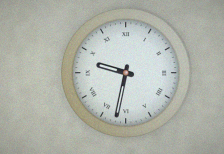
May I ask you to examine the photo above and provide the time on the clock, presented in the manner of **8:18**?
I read **9:32**
